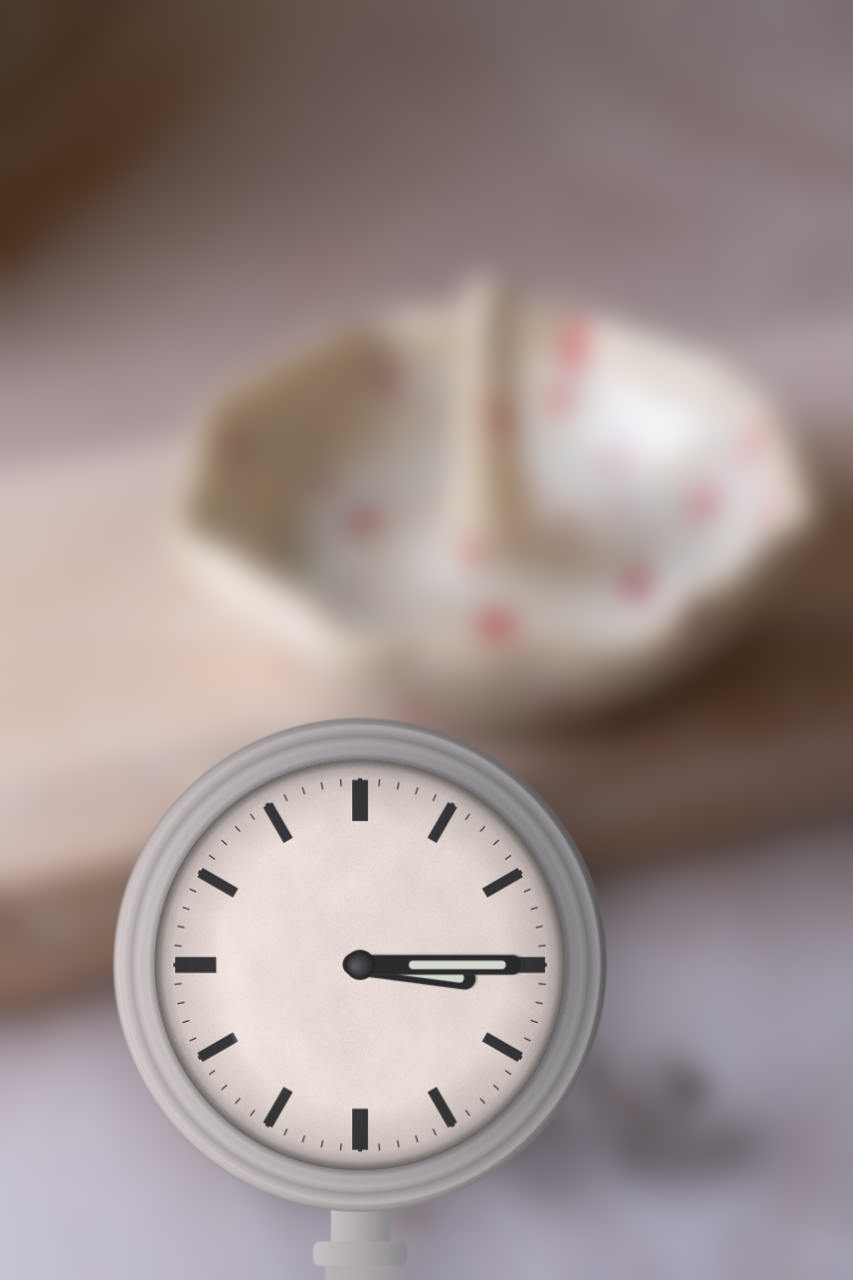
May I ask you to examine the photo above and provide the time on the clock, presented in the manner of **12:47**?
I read **3:15**
